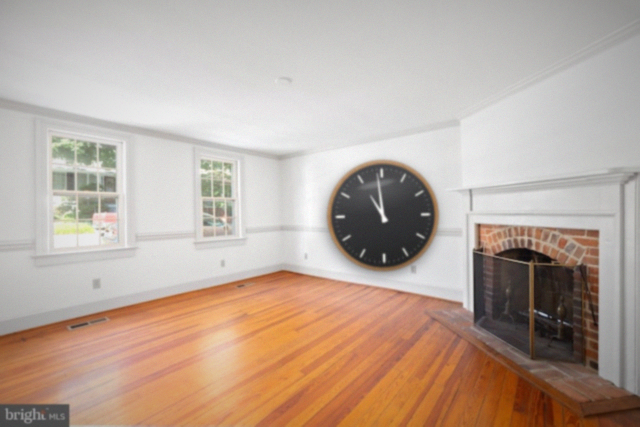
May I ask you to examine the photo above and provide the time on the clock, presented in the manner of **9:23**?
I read **10:59**
